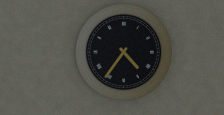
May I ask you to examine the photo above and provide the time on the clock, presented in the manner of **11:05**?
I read **4:36**
